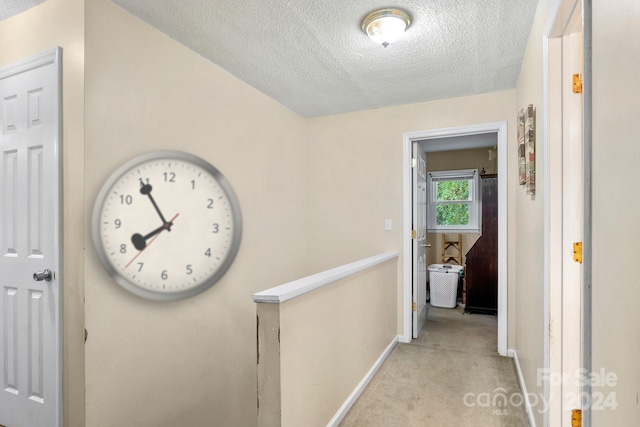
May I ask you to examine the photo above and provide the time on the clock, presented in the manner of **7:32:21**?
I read **7:54:37**
